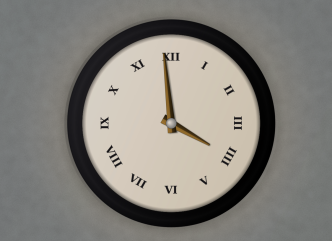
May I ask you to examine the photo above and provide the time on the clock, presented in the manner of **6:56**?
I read **3:59**
